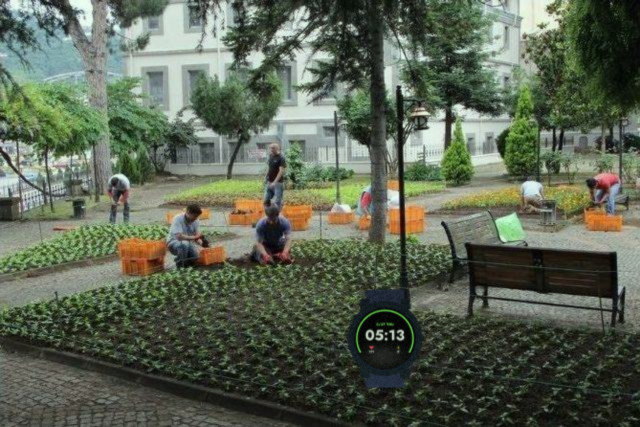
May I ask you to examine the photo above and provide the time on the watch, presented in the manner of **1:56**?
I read **5:13**
